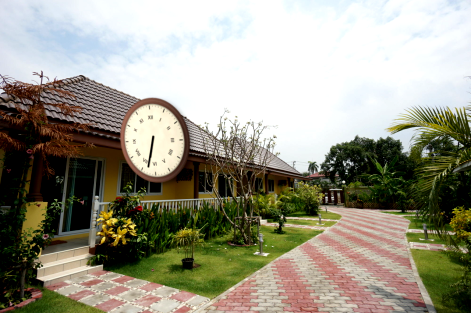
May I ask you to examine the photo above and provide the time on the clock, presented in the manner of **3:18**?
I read **6:33**
